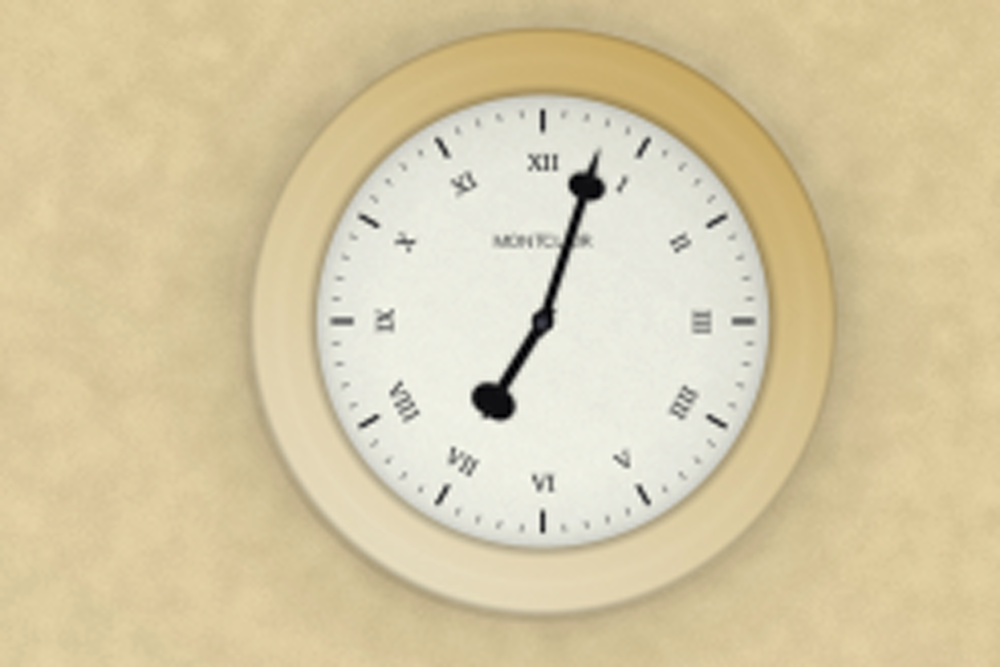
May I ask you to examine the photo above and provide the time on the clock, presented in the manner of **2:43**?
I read **7:03**
